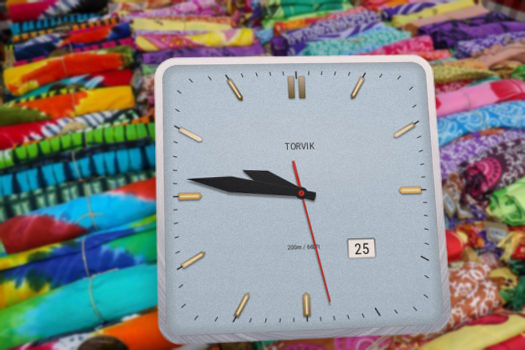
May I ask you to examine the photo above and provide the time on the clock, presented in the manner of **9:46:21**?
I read **9:46:28**
